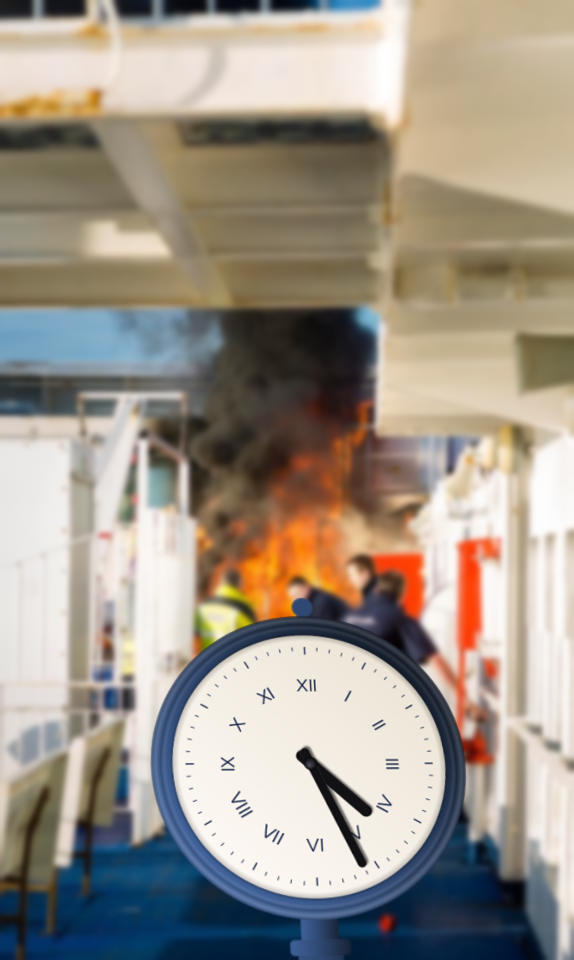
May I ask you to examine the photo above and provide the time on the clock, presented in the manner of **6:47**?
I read **4:26**
